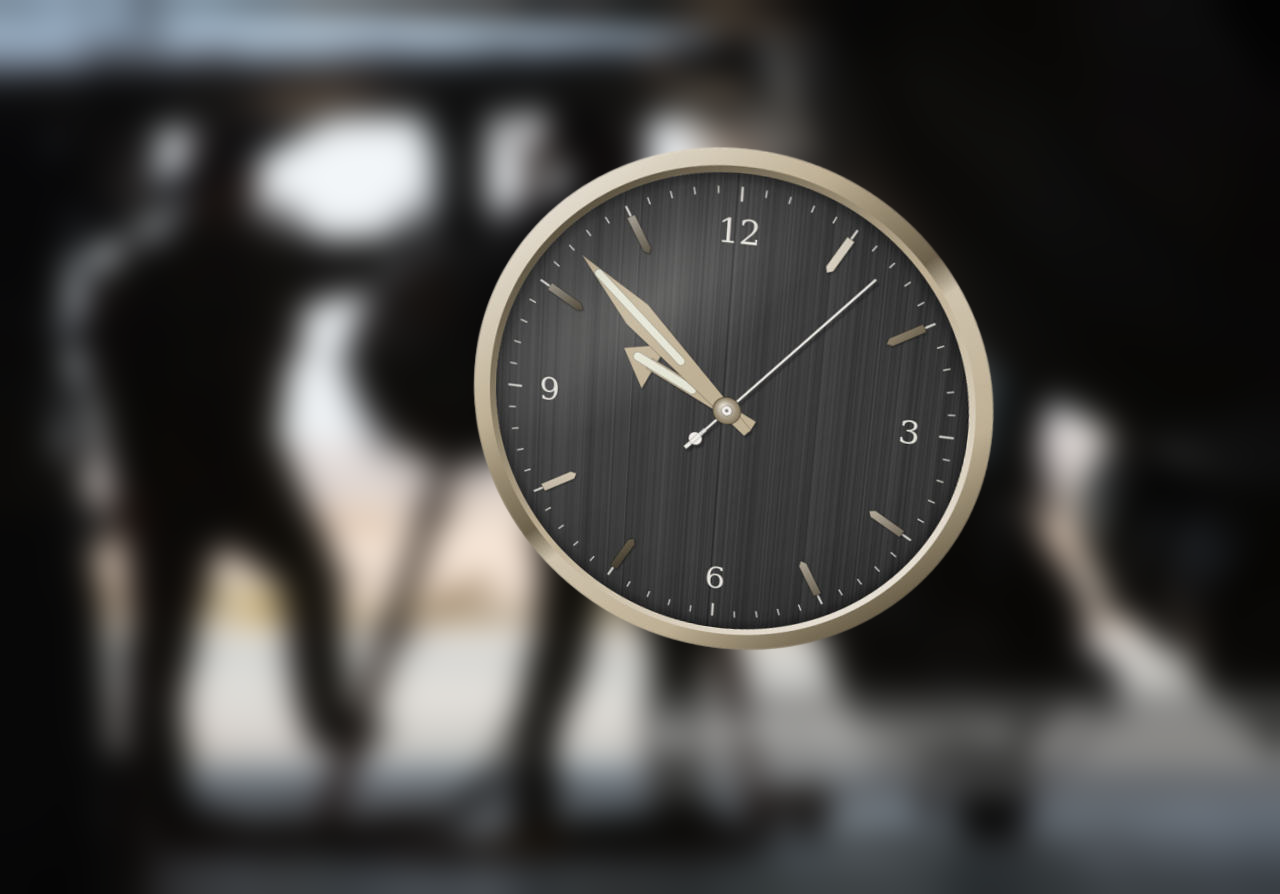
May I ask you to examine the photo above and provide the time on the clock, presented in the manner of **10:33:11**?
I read **9:52:07**
